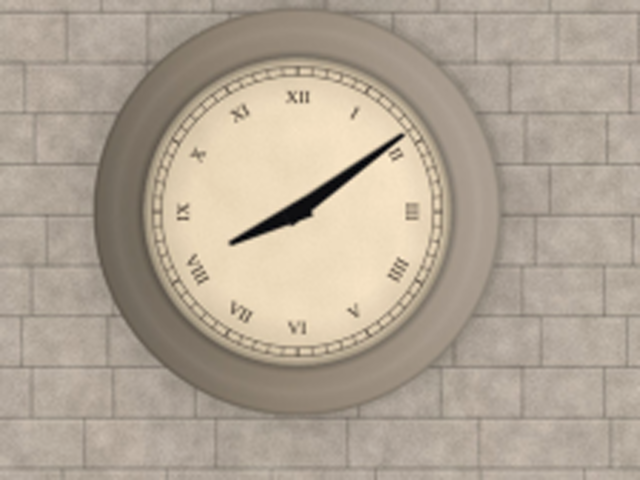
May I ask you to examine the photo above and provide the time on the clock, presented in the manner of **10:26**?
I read **8:09**
